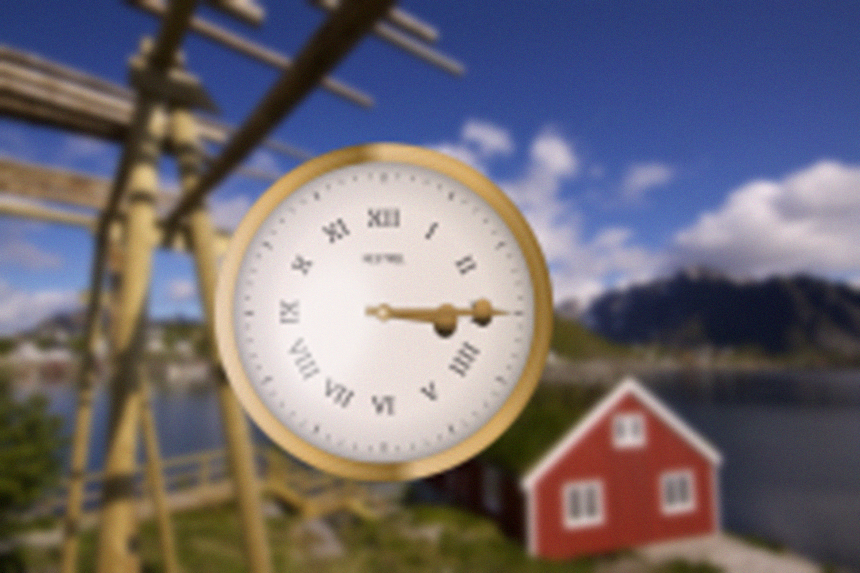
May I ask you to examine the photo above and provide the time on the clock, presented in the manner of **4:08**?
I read **3:15**
